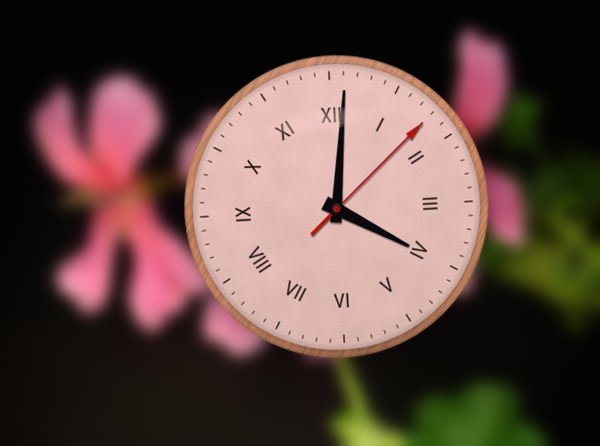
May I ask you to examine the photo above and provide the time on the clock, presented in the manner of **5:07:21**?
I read **4:01:08**
